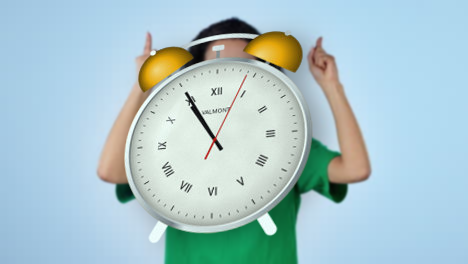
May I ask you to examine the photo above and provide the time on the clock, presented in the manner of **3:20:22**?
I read **10:55:04**
